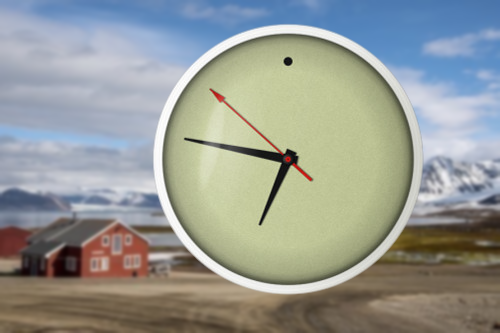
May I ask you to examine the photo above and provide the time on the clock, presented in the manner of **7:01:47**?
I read **6:46:52**
